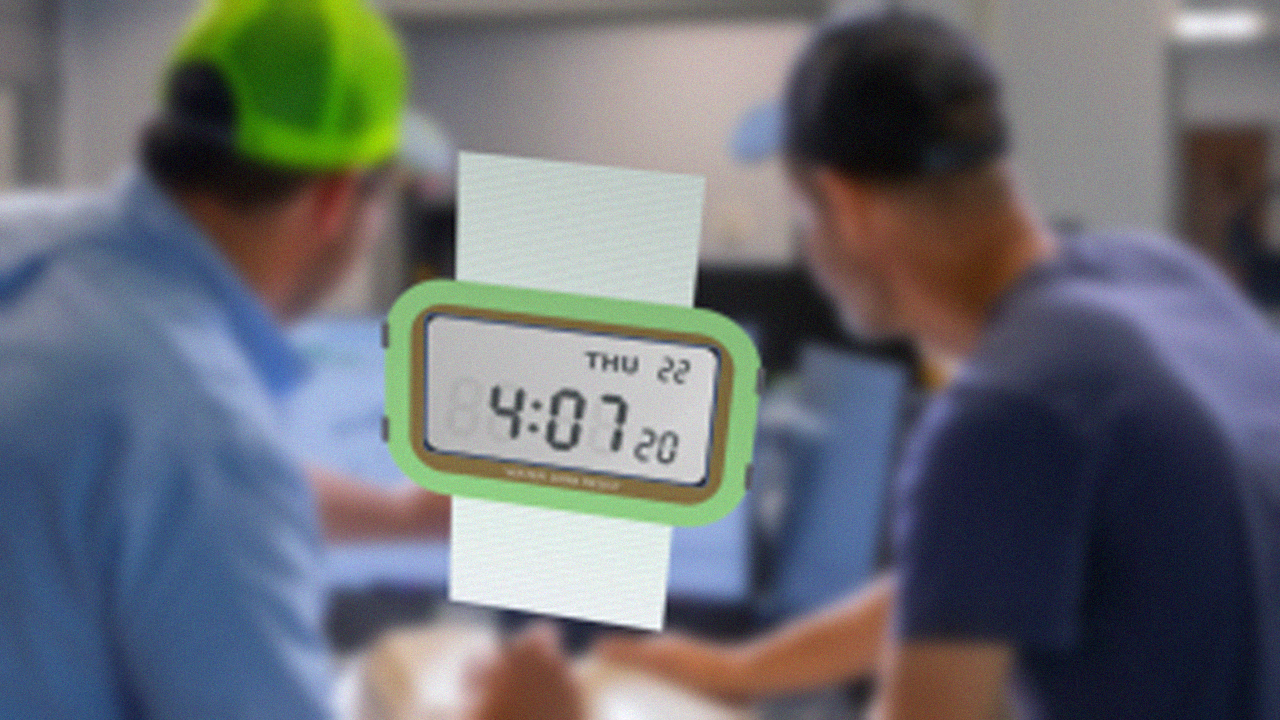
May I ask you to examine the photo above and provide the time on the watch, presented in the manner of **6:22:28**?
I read **4:07:20**
